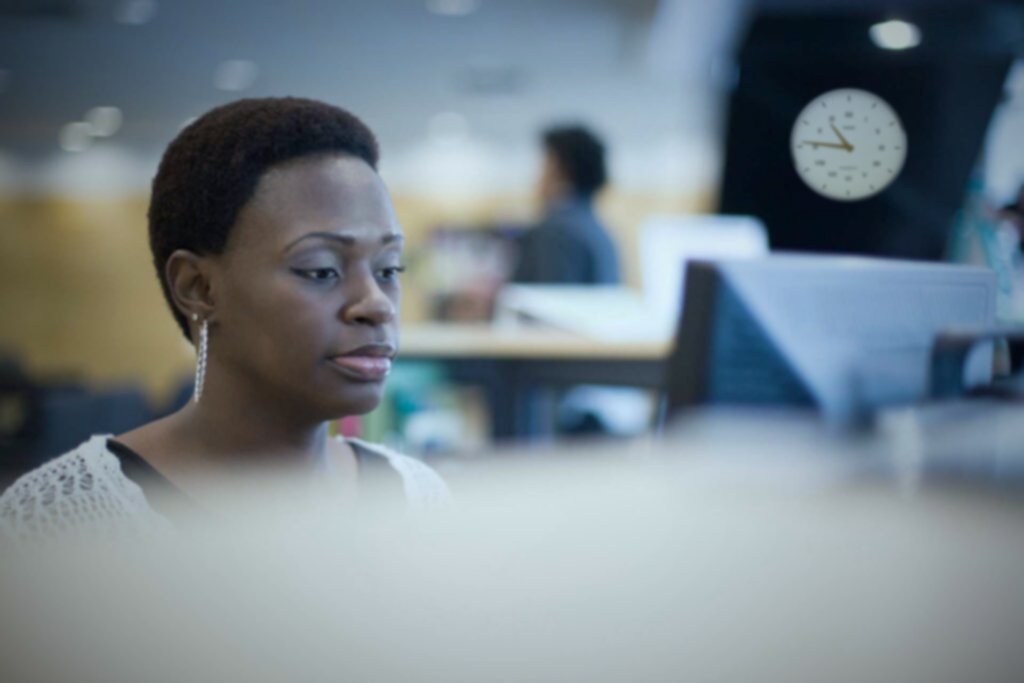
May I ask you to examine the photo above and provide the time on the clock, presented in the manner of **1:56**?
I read **10:46**
